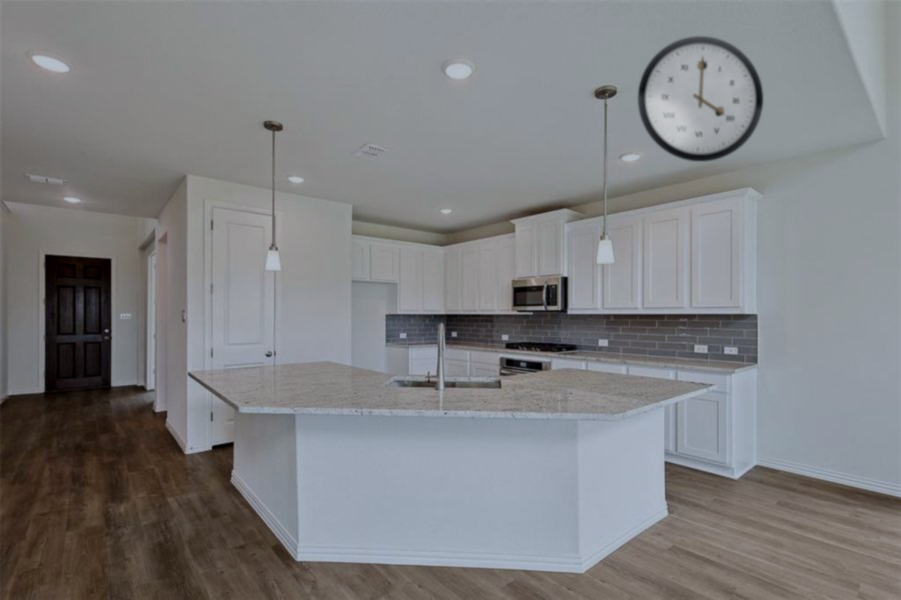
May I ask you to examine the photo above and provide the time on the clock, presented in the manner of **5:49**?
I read **4:00**
